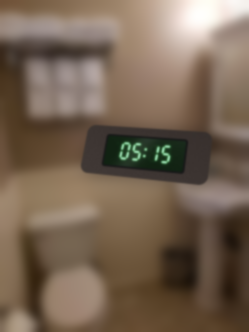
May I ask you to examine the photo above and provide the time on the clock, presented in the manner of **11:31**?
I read **5:15**
